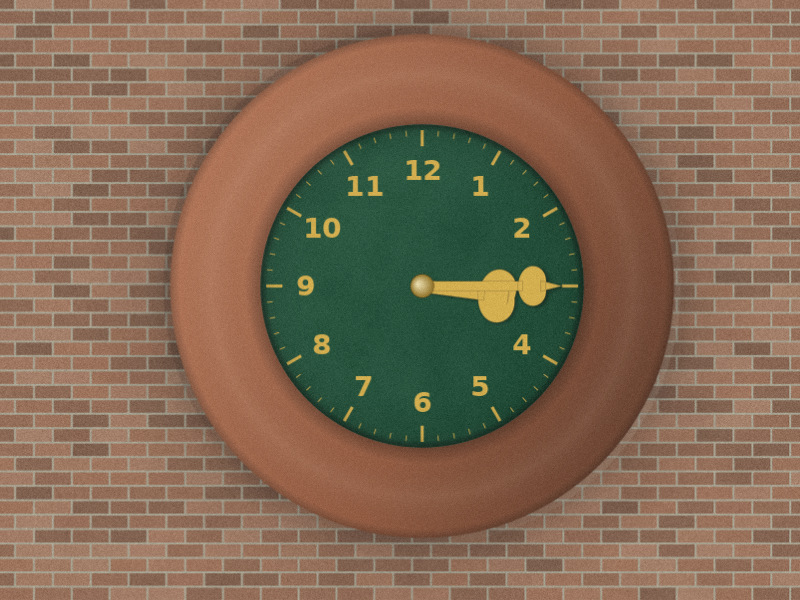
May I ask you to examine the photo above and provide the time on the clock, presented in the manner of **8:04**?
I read **3:15**
